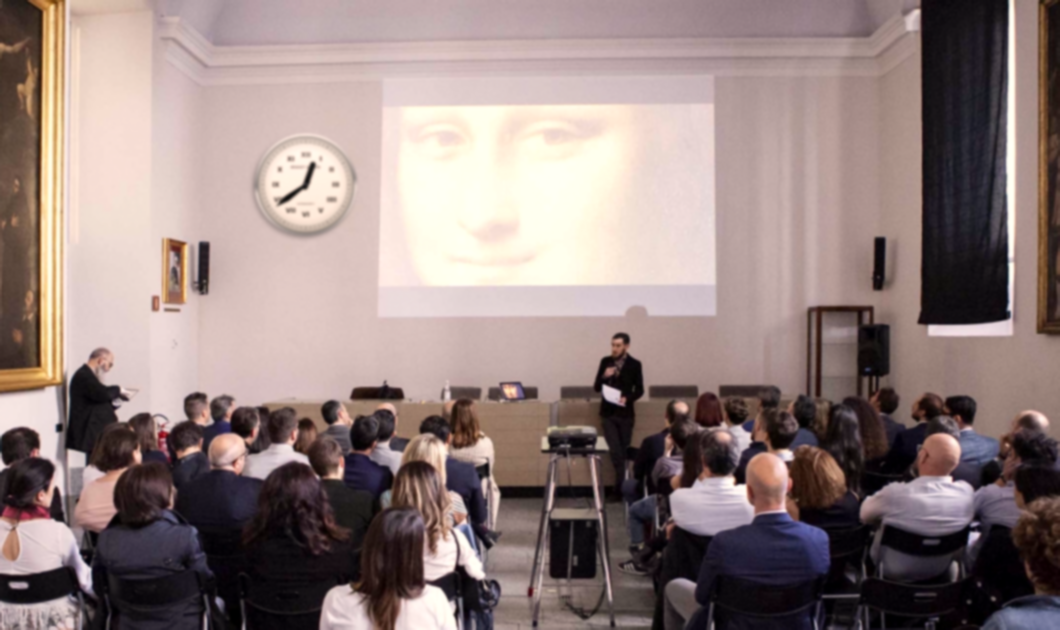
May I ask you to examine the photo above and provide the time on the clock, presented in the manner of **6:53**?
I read **12:39**
